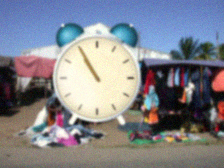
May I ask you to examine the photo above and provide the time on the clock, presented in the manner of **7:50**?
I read **10:55**
